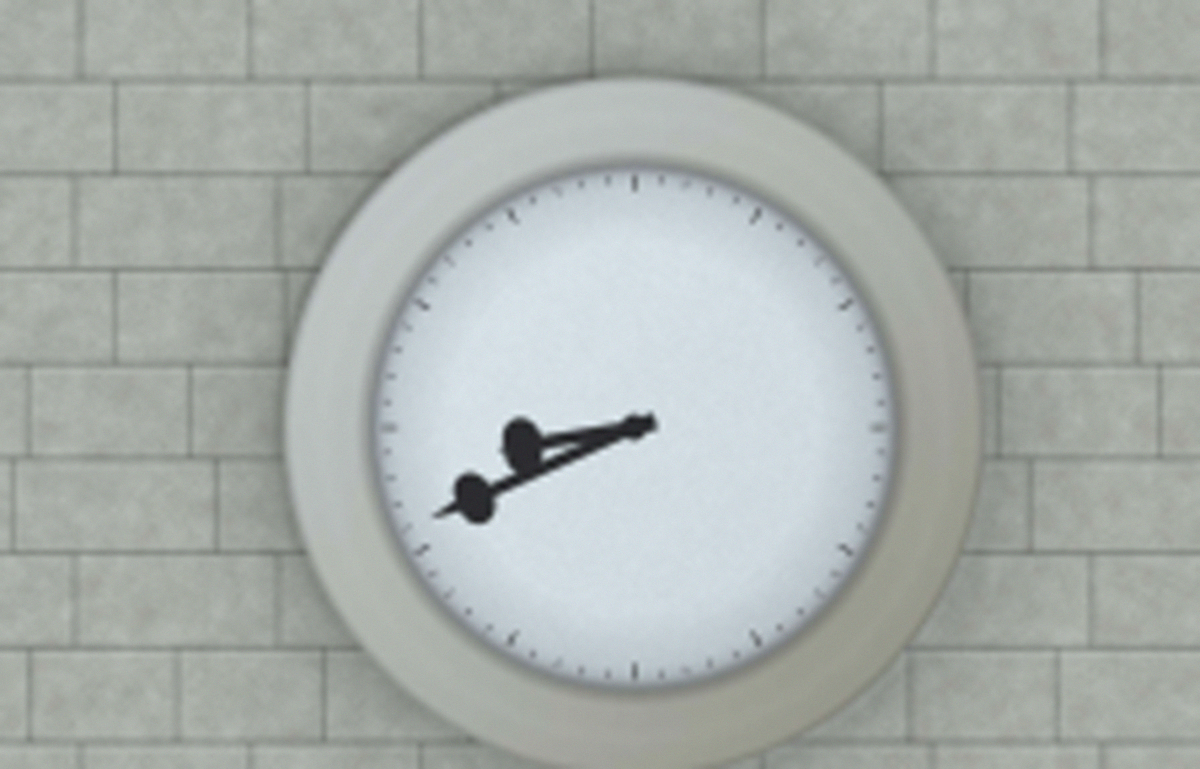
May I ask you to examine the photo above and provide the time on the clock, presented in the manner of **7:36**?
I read **8:41**
